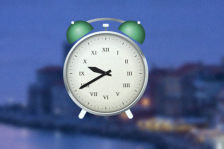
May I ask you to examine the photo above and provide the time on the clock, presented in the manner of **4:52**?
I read **9:40**
